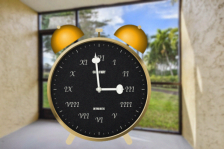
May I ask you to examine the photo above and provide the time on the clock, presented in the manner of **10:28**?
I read **2:59**
